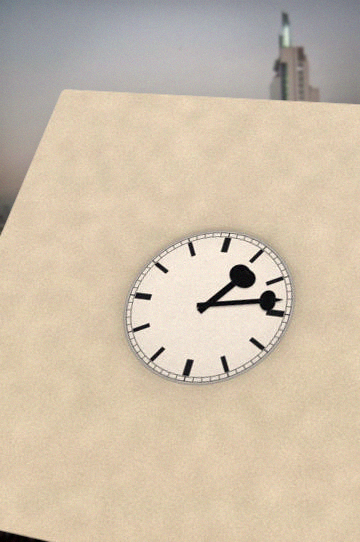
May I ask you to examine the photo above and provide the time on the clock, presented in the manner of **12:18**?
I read **1:13**
